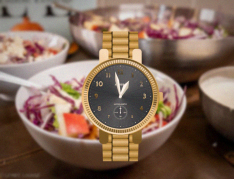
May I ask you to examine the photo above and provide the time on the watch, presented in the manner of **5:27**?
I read **12:58**
